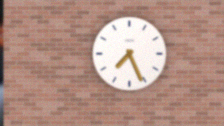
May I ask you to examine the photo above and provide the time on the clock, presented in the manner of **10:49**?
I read **7:26**
